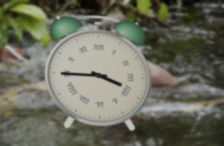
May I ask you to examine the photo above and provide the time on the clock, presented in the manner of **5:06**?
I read **3:45**
